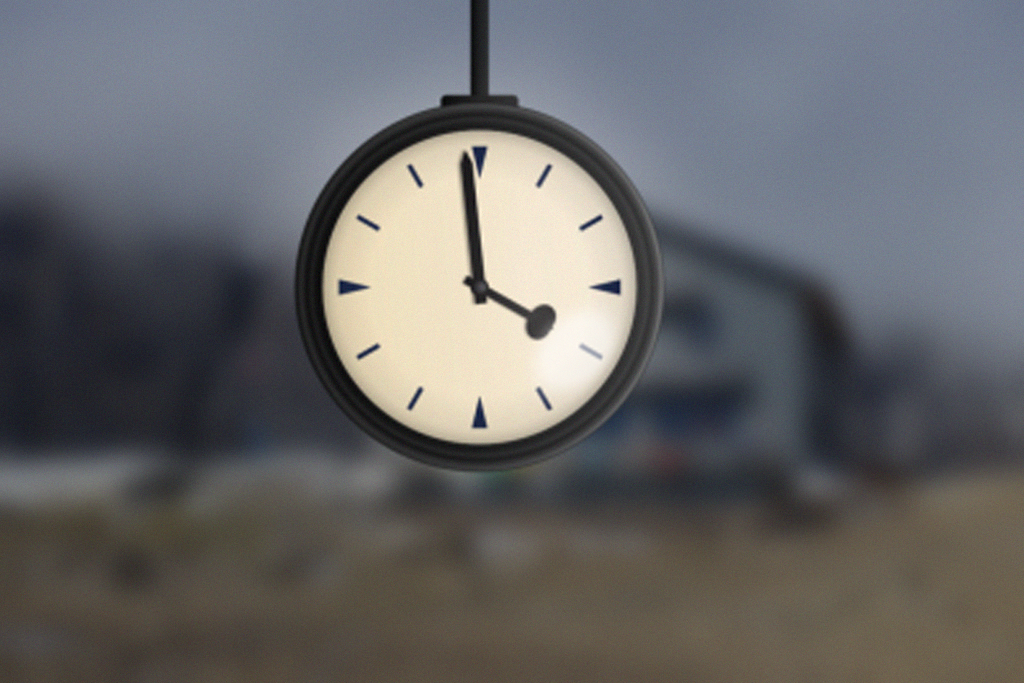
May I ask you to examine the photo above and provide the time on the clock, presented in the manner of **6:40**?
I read **3:59**
